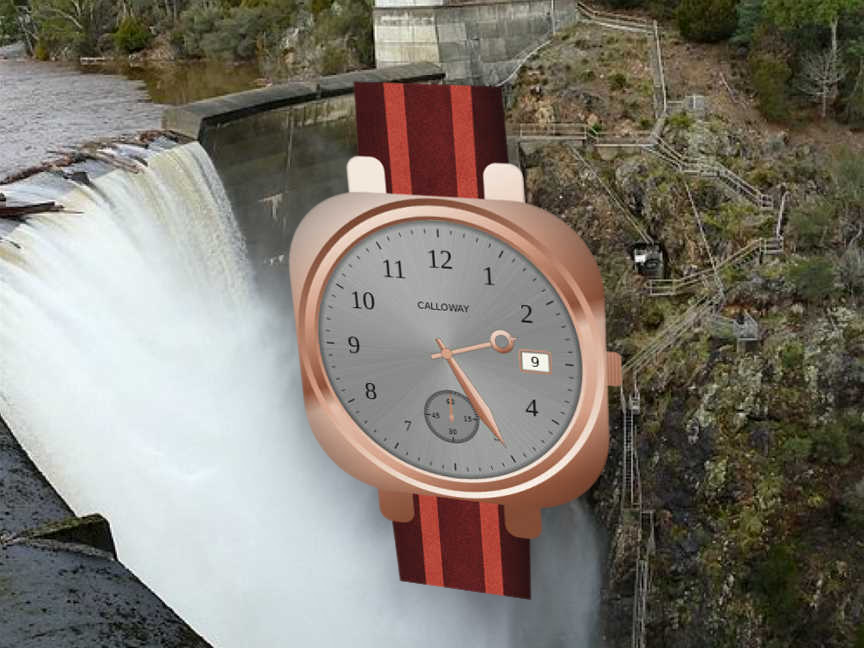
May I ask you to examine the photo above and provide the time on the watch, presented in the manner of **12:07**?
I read **2:25**
